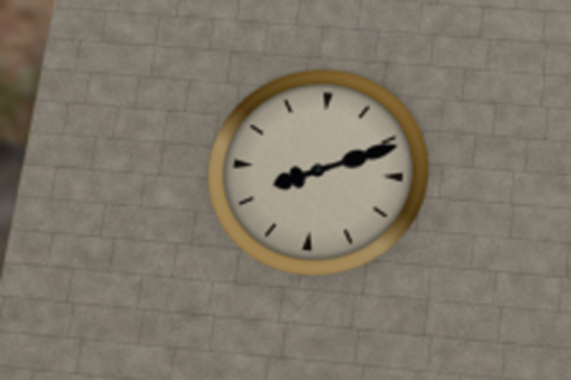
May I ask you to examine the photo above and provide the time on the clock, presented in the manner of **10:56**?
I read **8:11**
